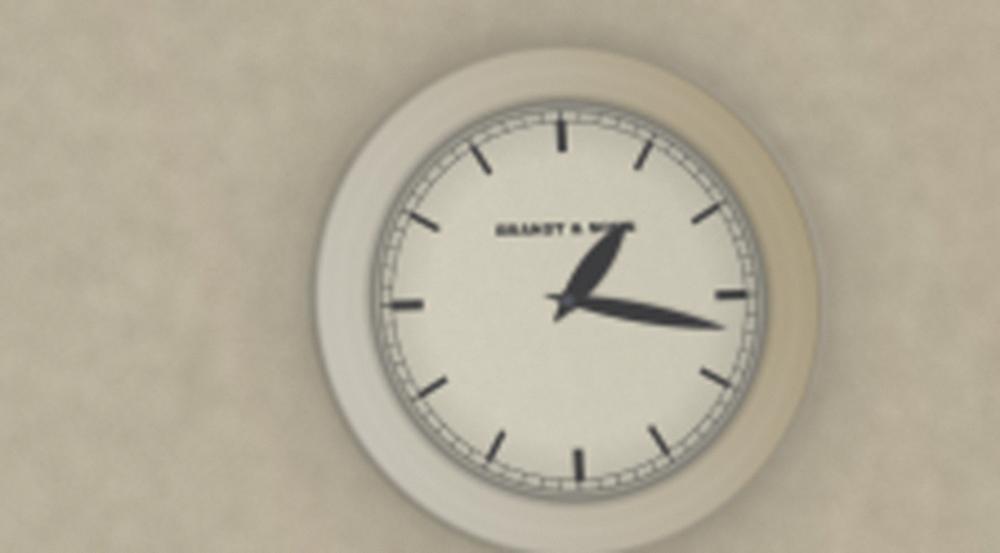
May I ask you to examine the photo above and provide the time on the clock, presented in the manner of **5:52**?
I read **1:17**
